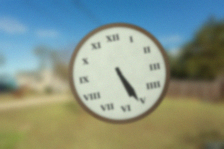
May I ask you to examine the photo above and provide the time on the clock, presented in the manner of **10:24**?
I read **5:26**
